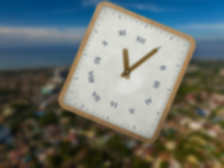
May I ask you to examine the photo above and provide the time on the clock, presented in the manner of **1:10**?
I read **11:05**
